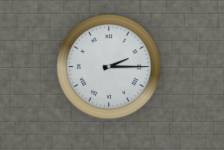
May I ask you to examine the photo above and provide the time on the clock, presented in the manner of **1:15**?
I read **2:15**
